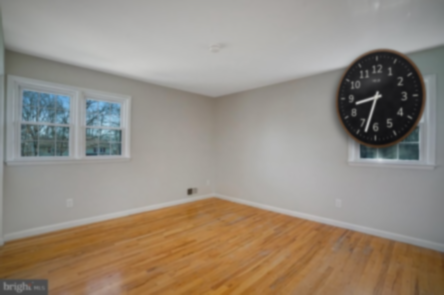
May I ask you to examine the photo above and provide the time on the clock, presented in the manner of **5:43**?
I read **8:33**
